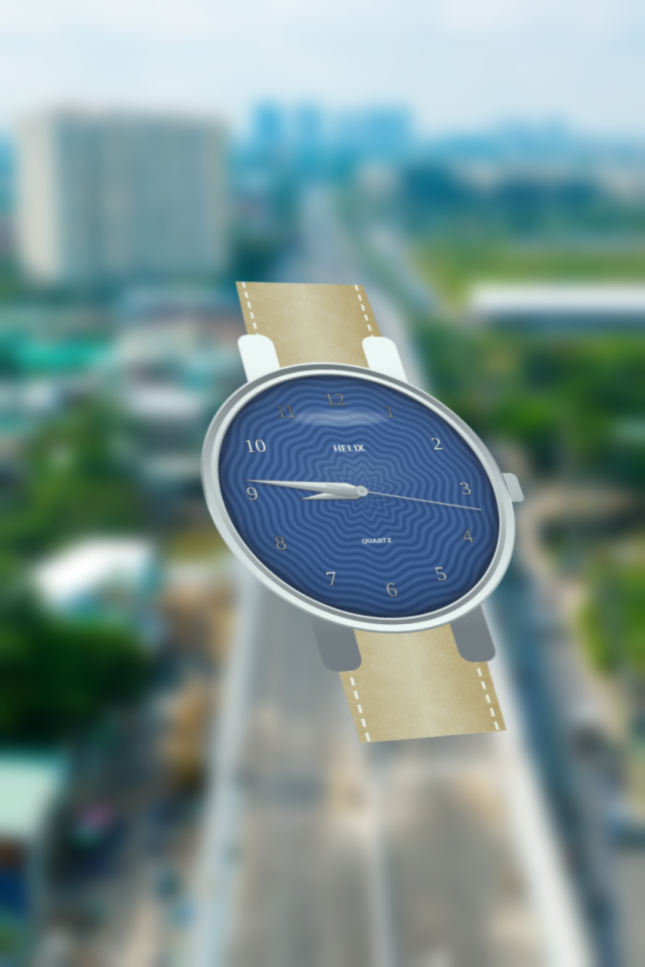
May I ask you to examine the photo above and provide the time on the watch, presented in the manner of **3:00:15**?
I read **8:46:17**
